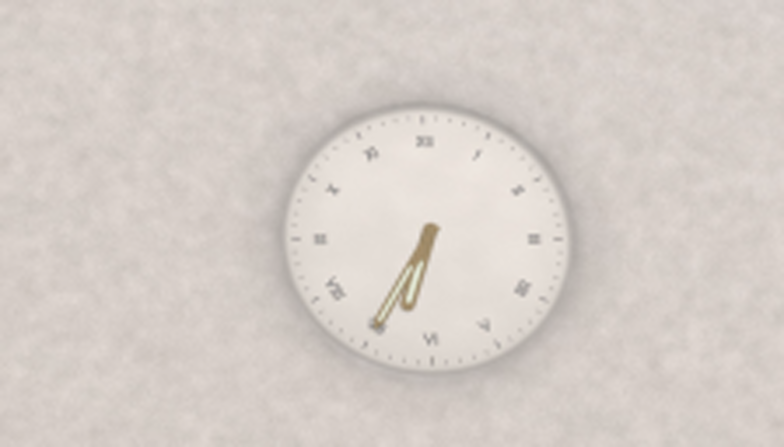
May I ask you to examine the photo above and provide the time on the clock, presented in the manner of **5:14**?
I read **6:35**
